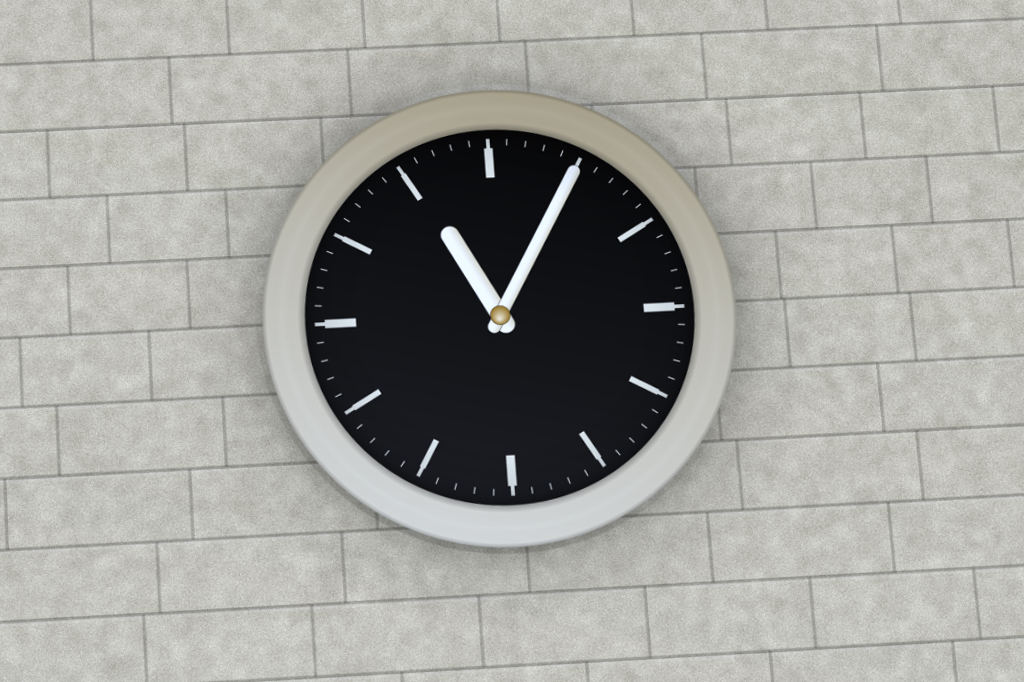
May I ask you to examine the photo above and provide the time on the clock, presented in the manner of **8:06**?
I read **11:05**
